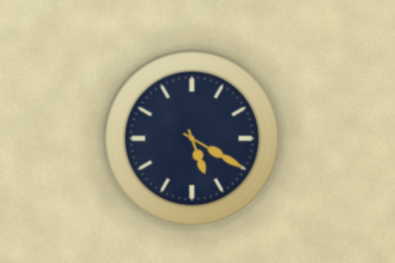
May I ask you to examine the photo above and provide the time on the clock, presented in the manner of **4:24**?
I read **5:20**
